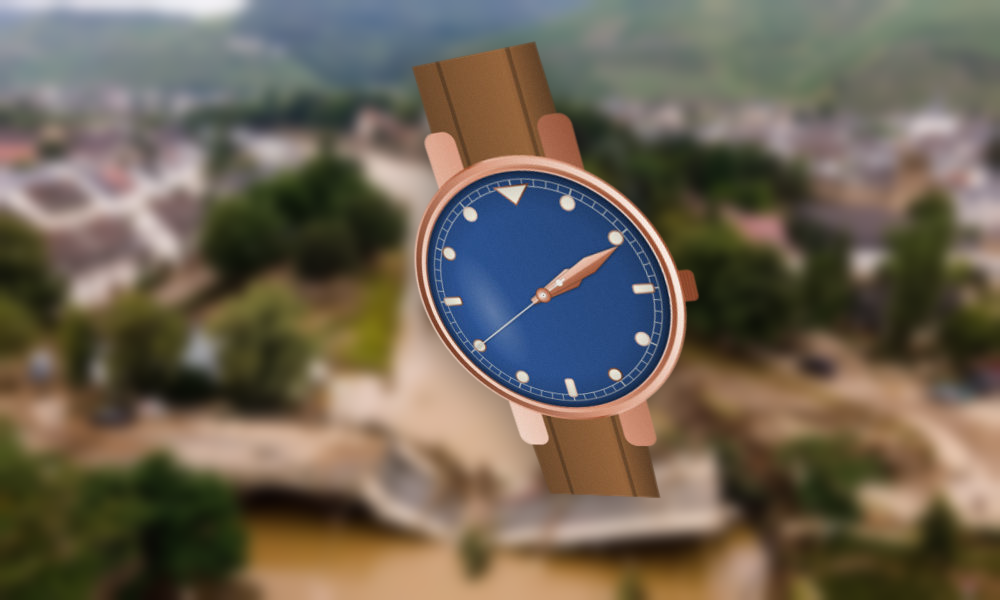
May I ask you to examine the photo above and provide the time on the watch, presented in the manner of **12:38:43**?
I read **2:10:40**
